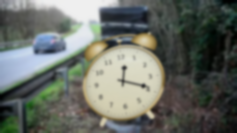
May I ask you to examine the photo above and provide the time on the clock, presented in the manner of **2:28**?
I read **12:19**
